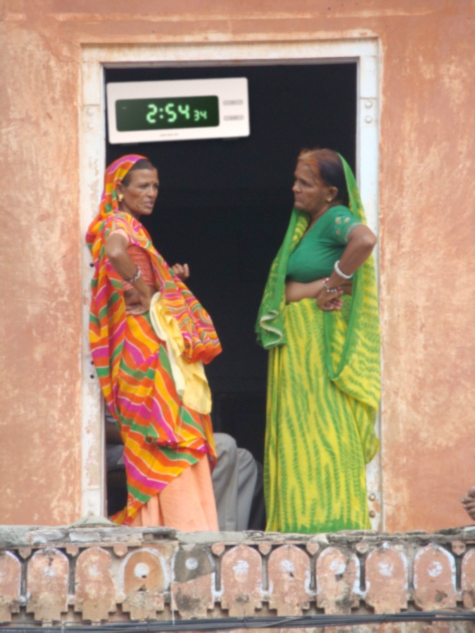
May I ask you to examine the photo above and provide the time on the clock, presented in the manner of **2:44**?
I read **2:54**
